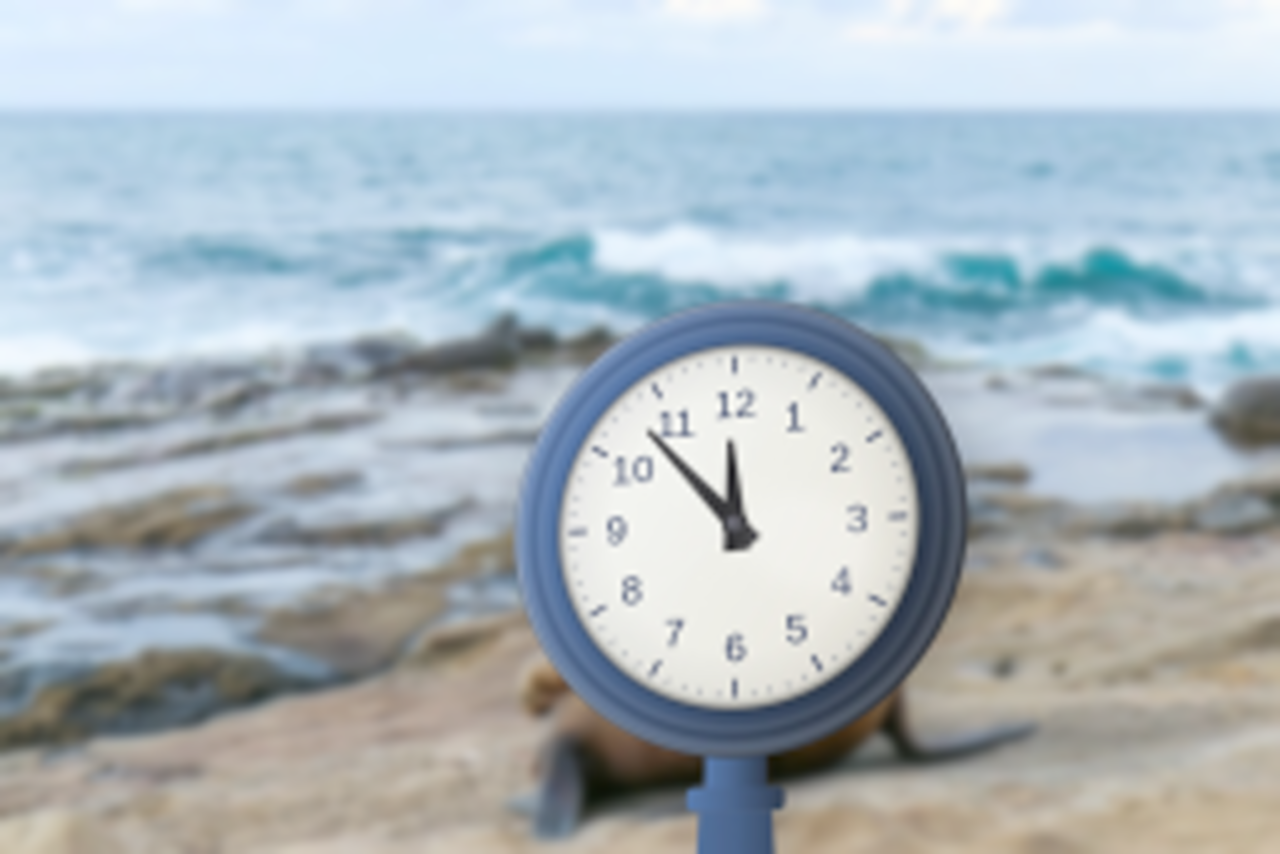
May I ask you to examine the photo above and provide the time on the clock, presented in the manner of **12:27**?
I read **11:53**
